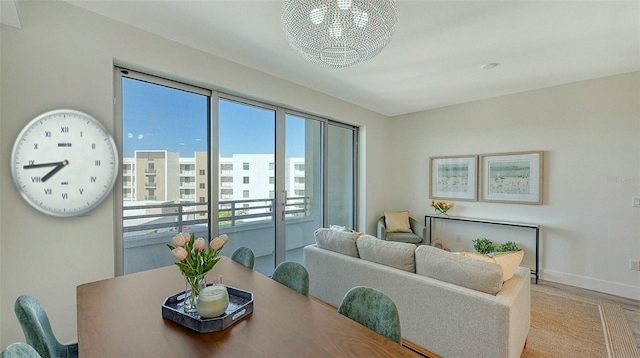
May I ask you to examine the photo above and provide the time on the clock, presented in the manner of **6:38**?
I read **7:44**
